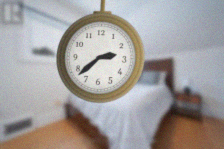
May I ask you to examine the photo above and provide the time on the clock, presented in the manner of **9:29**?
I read **2:38**
